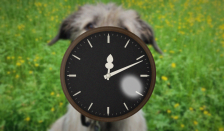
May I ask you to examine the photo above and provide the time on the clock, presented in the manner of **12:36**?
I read **12:11**
